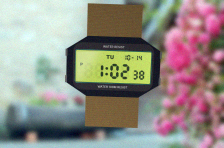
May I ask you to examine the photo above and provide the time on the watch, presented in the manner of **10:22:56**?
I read **1:02:38**
